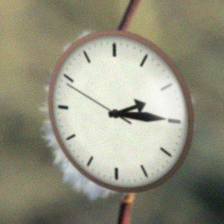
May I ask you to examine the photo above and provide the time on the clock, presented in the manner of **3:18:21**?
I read **2:14:49**
